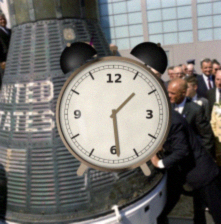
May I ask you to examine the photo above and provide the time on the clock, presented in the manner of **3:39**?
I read **1:29**
